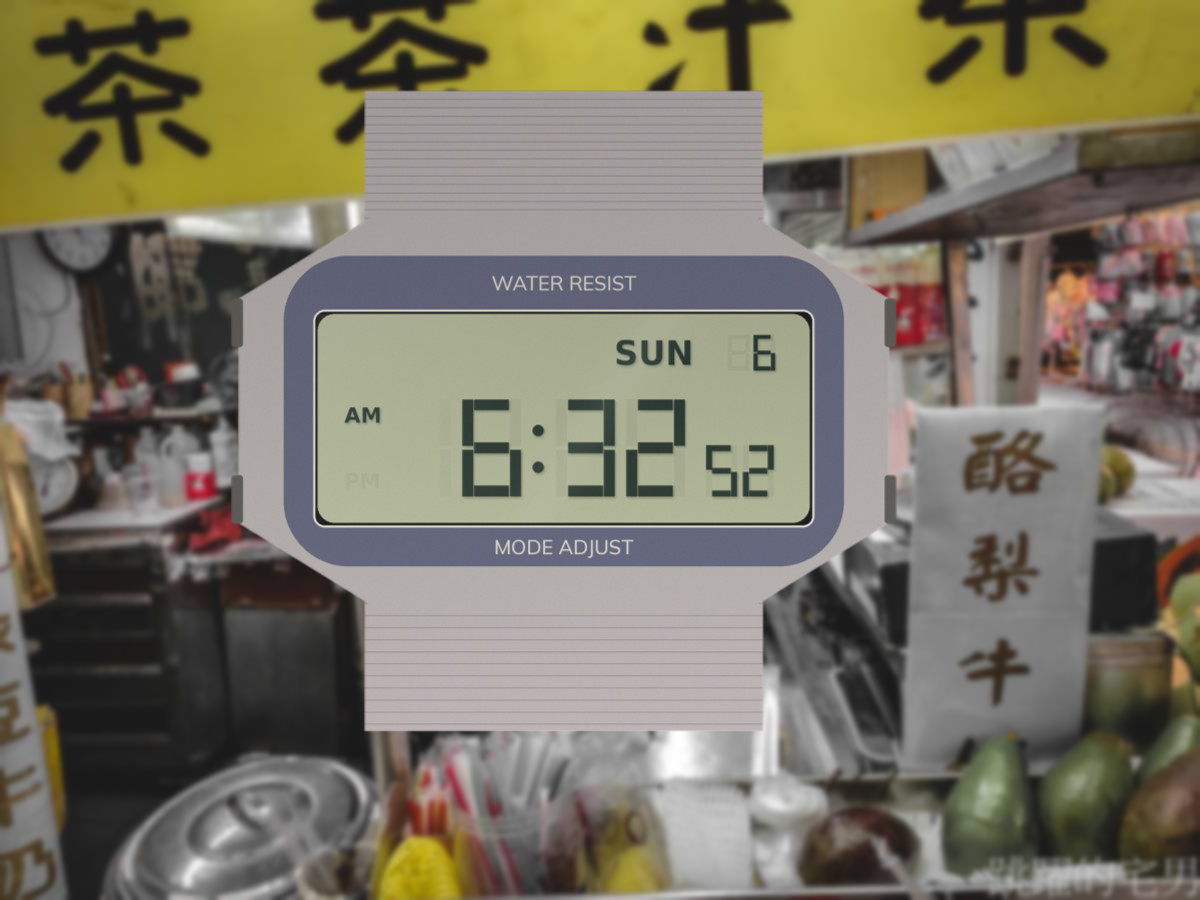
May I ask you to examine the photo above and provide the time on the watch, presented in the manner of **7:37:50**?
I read **6:32:52**
